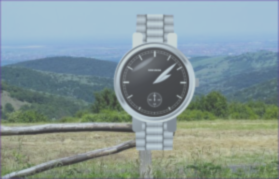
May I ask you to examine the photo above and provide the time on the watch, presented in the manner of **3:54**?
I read **2:08**
